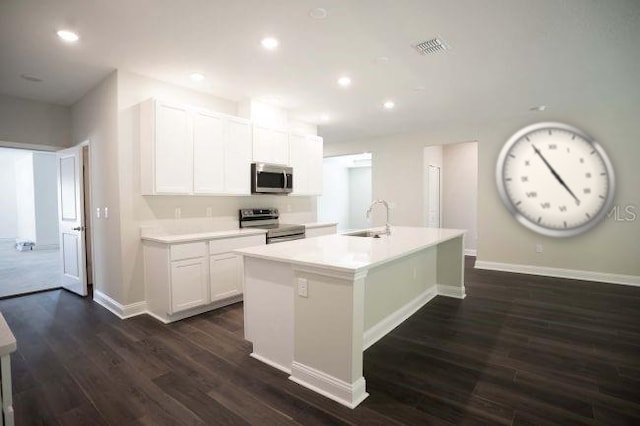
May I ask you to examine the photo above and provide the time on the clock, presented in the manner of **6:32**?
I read **4:55**
